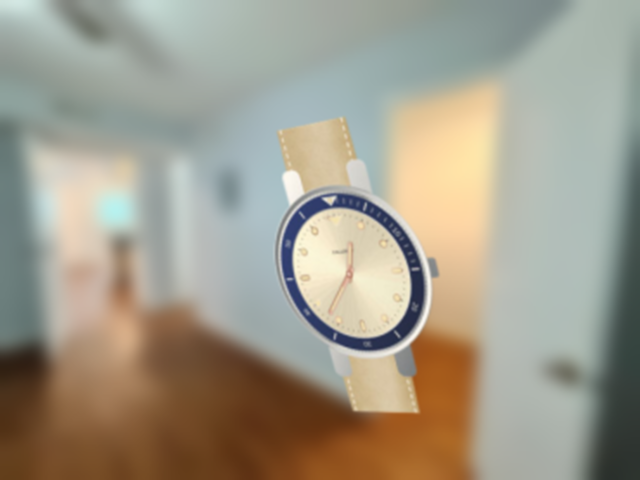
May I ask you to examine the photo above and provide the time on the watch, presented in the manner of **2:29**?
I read **12:37**
